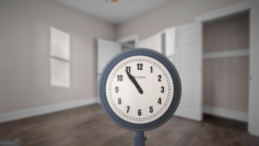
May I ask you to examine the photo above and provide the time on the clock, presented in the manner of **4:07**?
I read **10:54**
